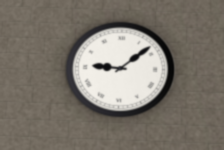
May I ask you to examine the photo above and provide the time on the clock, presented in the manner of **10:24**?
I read **9:08**
